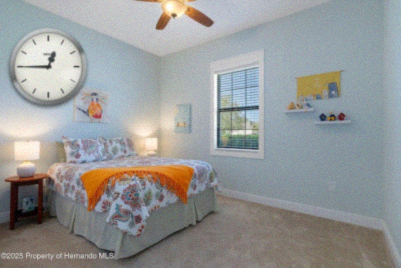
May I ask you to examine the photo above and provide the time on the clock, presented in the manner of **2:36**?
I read **12:45**
